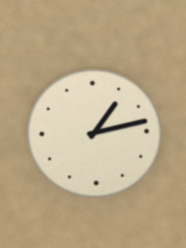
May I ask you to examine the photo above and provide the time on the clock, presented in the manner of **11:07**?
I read **1:13**
